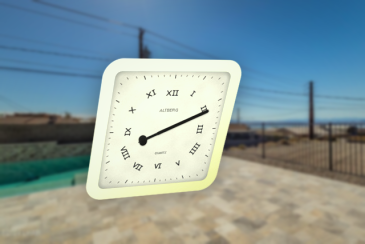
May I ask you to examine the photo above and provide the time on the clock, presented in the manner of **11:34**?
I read **8:11**
